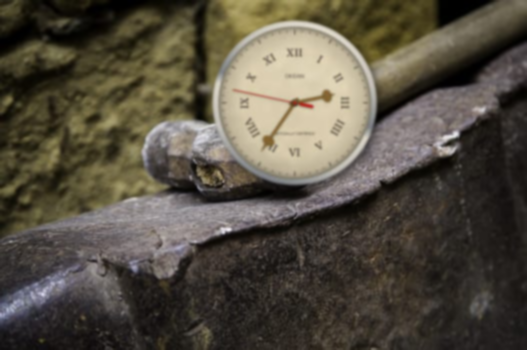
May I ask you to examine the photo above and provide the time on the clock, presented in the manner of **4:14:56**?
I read **2:35:47**
